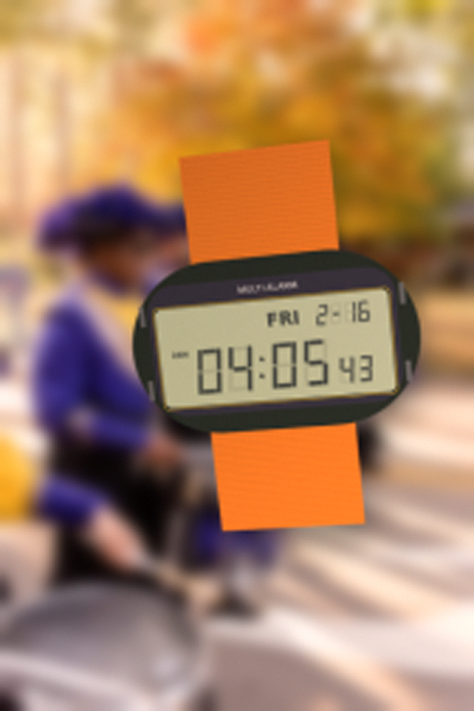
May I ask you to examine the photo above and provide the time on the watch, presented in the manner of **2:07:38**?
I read **4:05:43**
